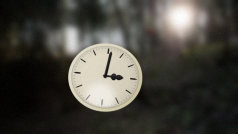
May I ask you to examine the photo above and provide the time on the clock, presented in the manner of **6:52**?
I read **3:01**
